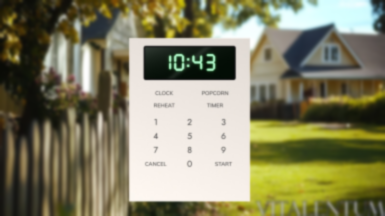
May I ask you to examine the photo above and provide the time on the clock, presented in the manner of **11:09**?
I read **10:43**
